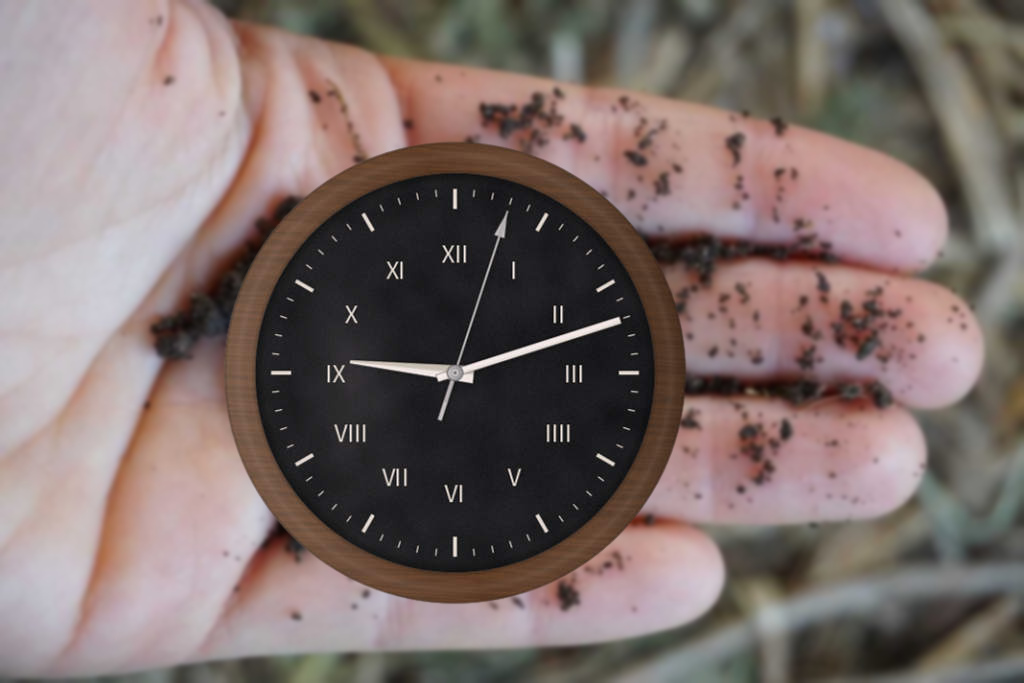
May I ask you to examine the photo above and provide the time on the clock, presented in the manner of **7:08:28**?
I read **9:12:03**
